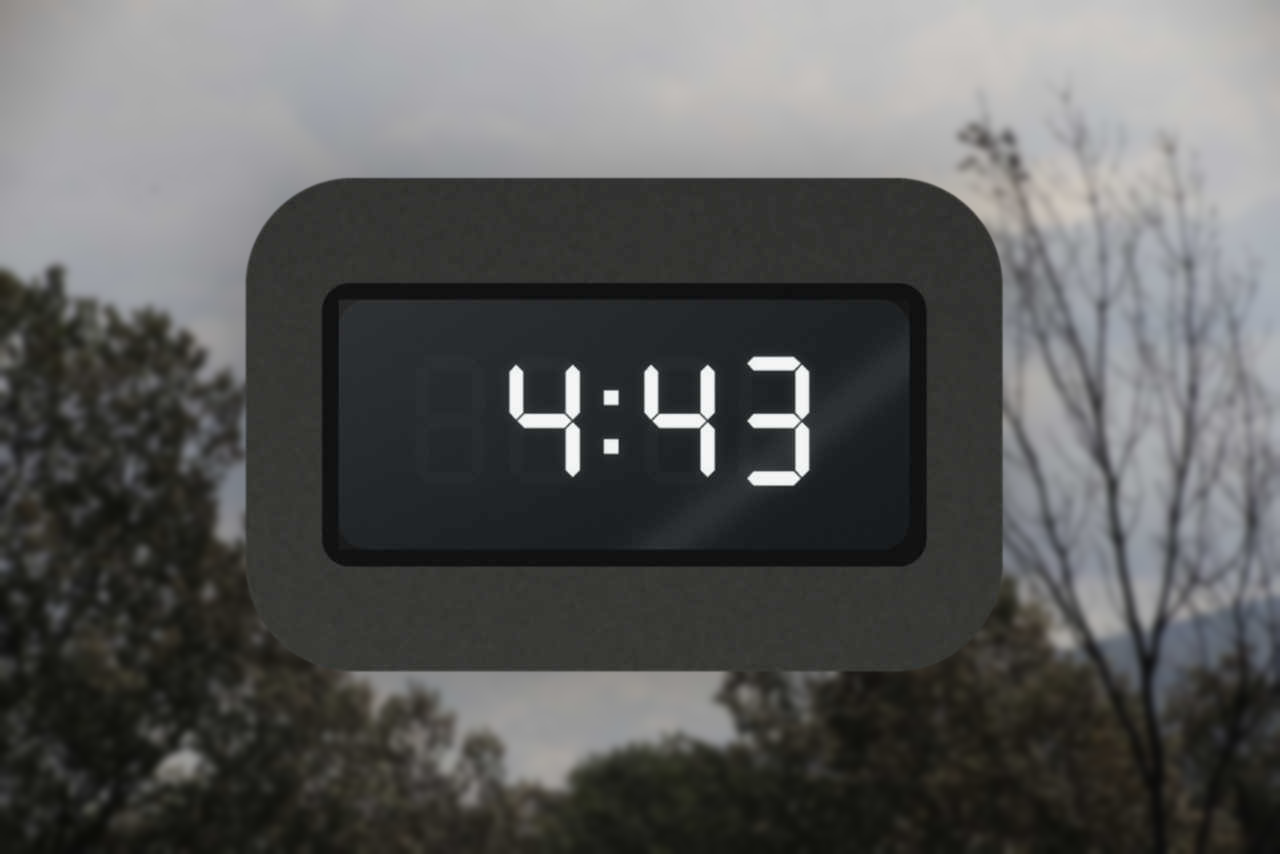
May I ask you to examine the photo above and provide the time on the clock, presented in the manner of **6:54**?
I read **4:43**
